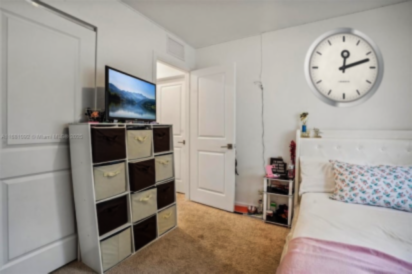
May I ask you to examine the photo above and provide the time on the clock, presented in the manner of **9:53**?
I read **12:12**
